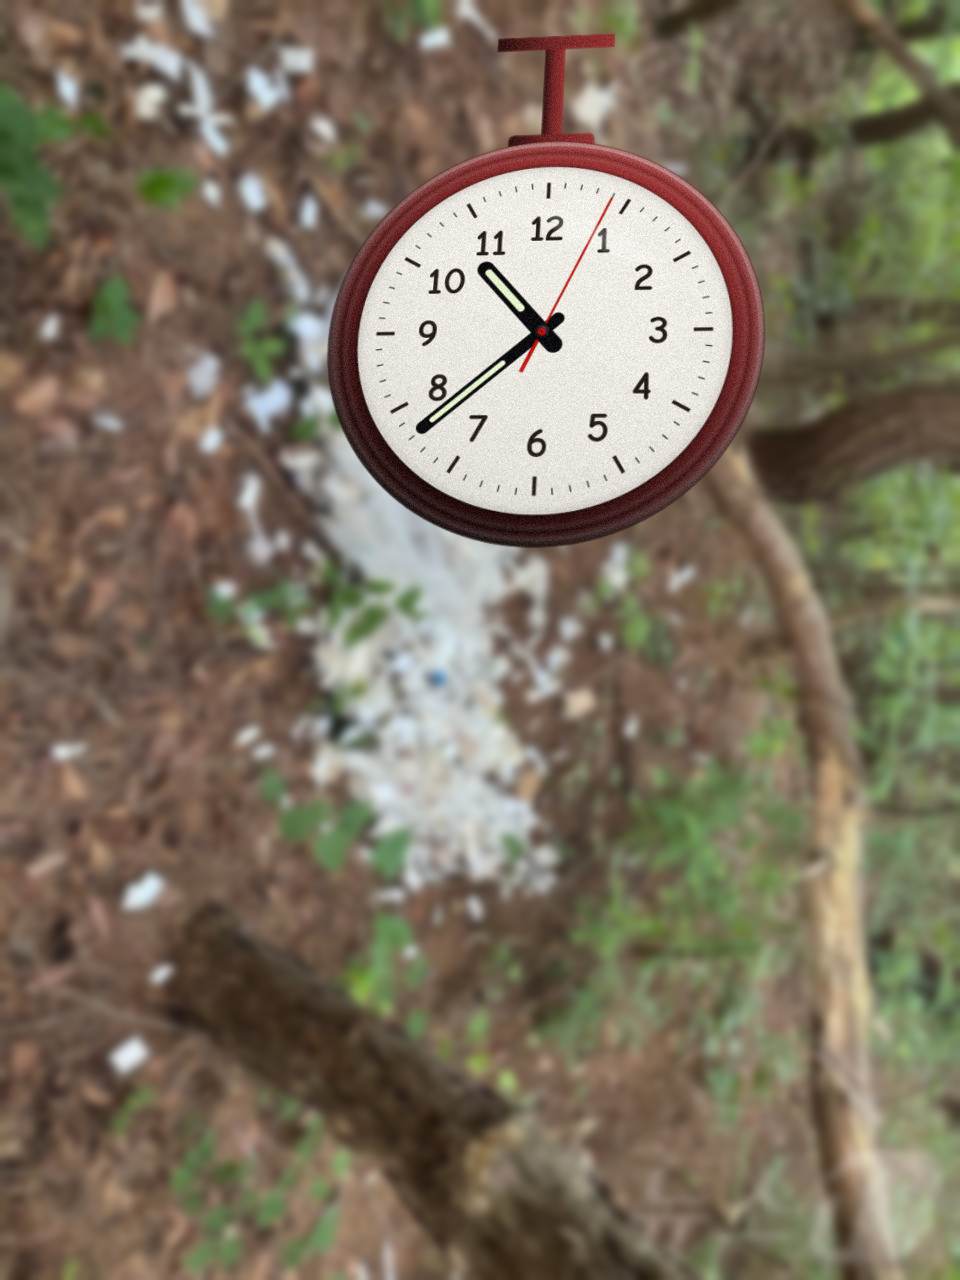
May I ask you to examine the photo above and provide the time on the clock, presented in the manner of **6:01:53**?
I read **10:38:04**
